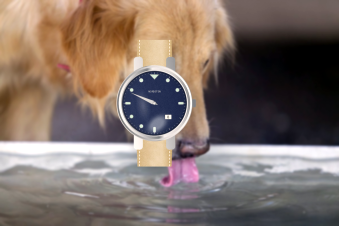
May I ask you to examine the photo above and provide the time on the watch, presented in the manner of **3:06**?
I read **9:49**
